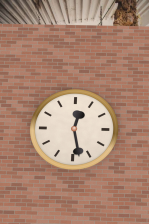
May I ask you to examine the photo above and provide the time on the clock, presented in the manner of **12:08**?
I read **12:28**
